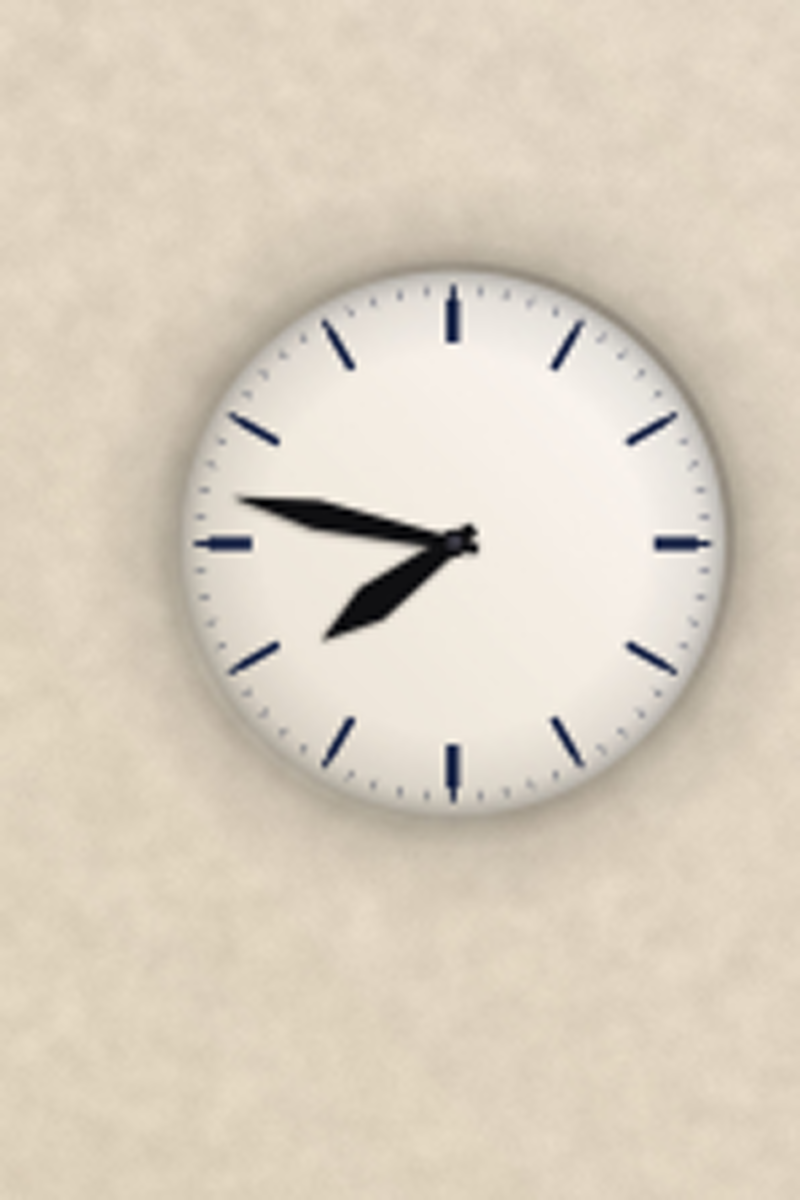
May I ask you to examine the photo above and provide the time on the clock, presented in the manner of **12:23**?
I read **7:47**
